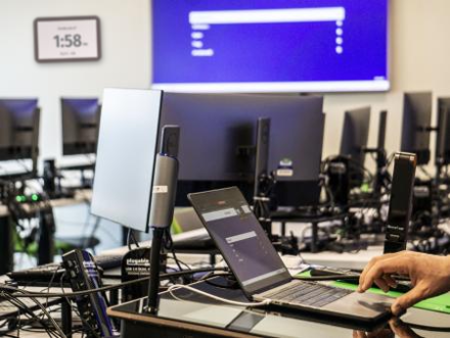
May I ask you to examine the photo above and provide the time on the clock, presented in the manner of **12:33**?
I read **1:58**
